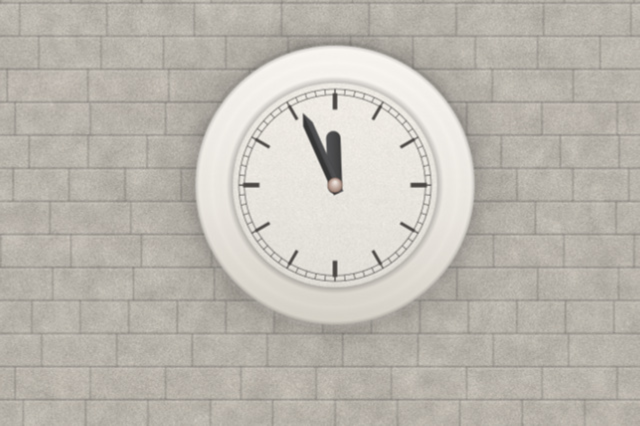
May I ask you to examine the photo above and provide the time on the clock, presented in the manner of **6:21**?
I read **11:56**
